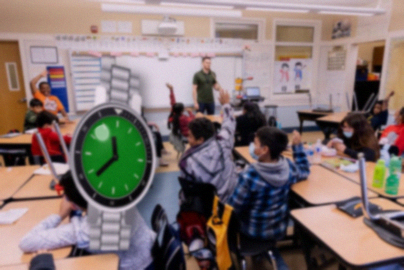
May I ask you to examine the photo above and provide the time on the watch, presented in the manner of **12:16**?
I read **11:38**
